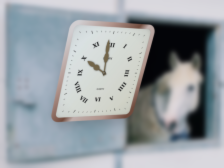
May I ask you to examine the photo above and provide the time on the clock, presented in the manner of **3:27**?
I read **9:59**
